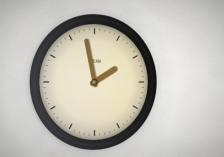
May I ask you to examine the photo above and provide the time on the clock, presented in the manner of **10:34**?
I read **1:58**
